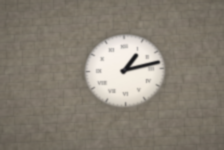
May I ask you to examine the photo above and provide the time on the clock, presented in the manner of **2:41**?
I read **1:13**
